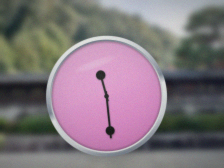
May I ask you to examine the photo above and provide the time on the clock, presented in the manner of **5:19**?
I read **11:29**
